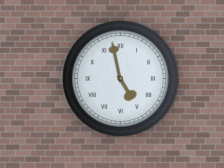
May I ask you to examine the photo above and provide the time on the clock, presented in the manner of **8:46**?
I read **4:58**
